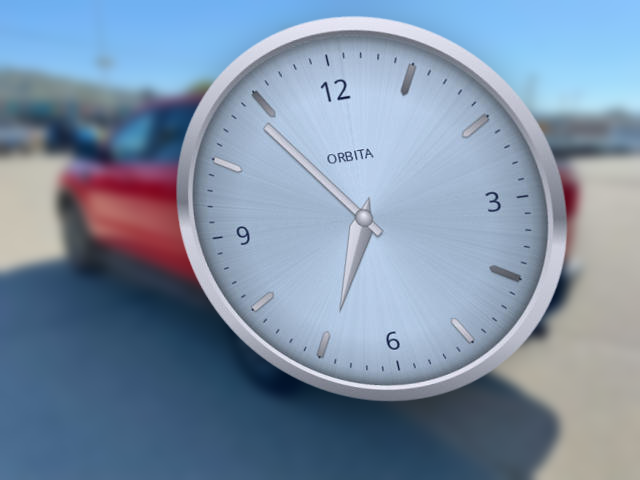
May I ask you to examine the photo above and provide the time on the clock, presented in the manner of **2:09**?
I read **6:54**
